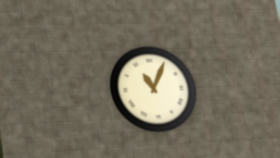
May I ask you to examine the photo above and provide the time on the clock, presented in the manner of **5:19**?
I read **11:05**
